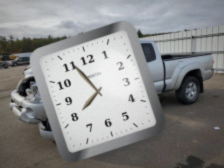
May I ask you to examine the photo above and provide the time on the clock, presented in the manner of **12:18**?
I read **7:56**
